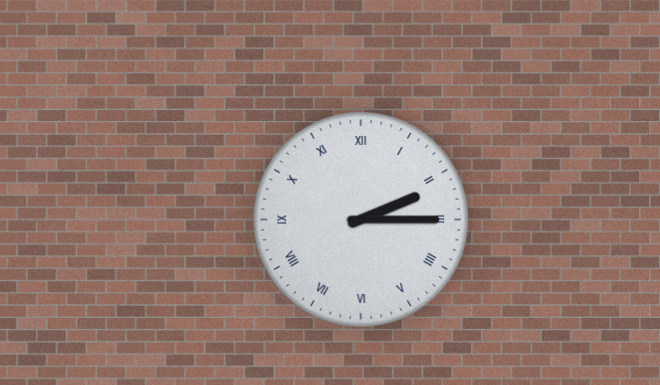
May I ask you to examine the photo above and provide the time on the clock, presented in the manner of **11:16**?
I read **2:15**
